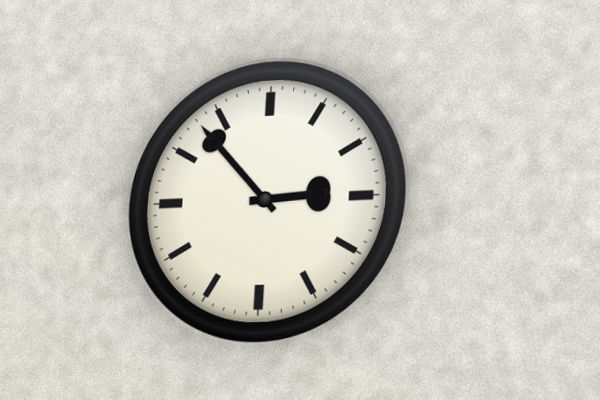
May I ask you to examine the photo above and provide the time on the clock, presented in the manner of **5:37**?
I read **2:53**
